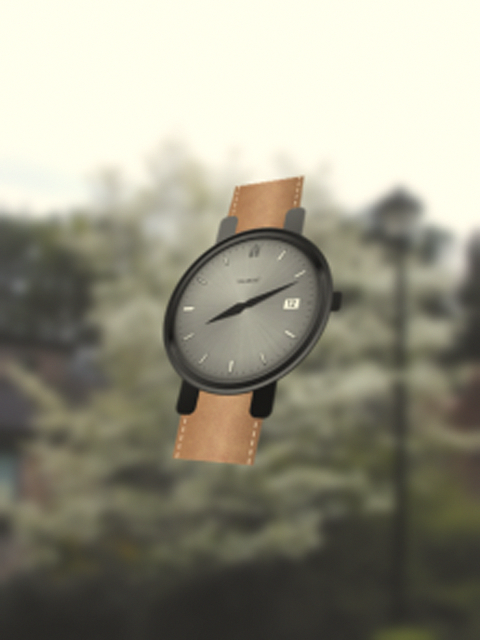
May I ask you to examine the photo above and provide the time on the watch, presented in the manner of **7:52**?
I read **8:11**
